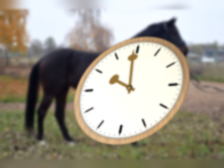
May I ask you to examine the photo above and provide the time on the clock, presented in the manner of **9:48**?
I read **9:59**
